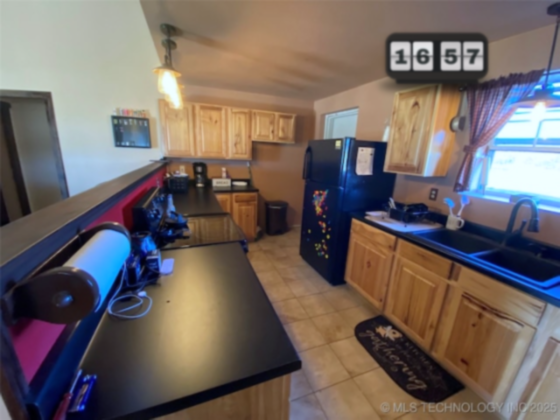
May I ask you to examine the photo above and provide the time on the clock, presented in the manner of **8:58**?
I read **16:57**
